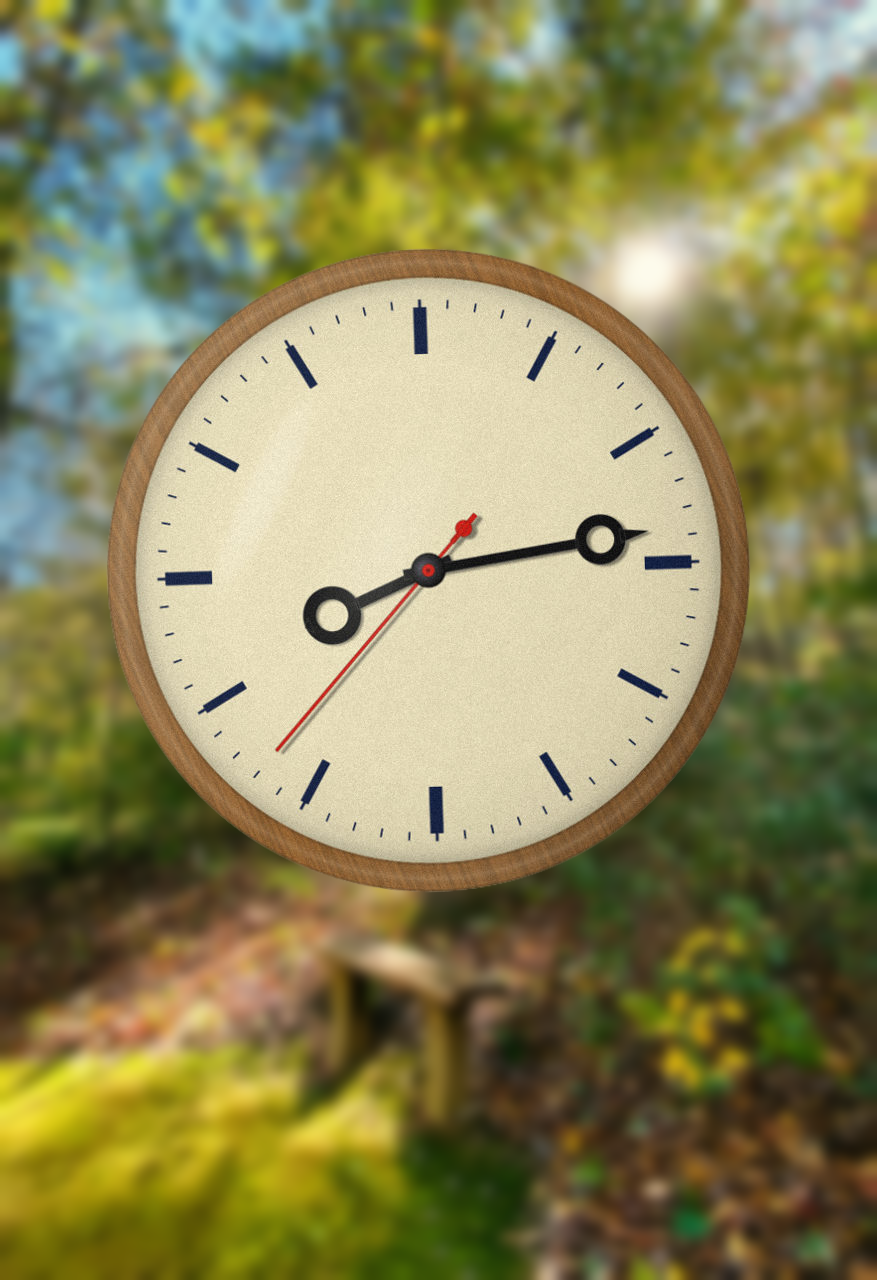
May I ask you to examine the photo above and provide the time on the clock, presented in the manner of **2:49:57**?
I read **8:13:37**
